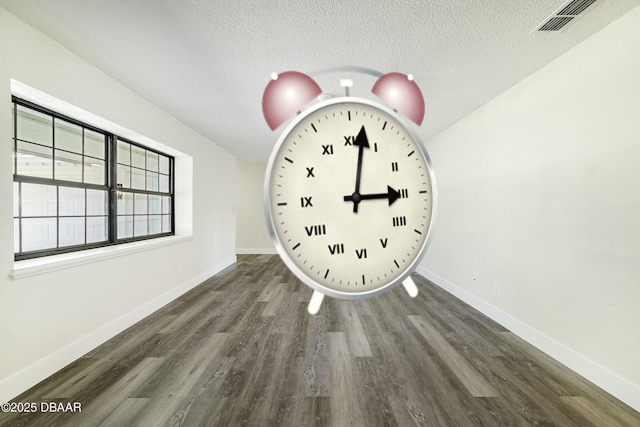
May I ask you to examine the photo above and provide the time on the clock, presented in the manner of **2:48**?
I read **3:02**
